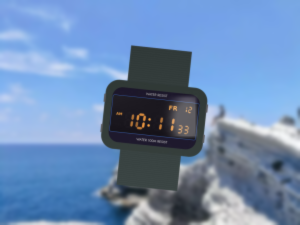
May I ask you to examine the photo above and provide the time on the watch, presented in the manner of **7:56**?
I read **10:11**
